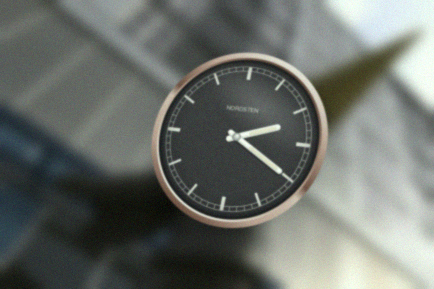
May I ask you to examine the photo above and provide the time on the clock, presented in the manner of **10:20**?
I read **2:20**
